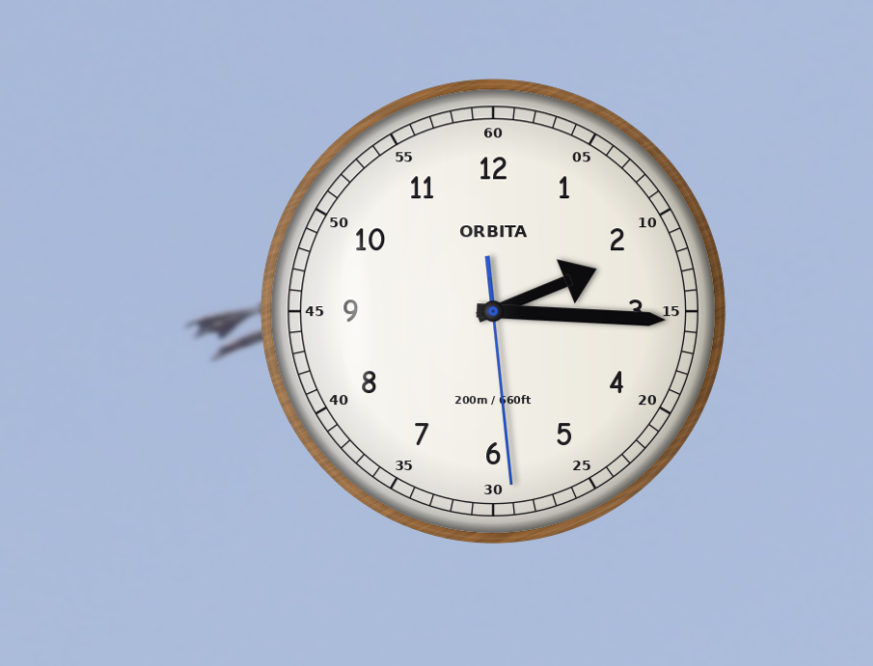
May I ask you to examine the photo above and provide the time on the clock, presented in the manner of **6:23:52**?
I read **2:15:29**
